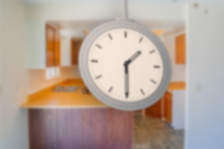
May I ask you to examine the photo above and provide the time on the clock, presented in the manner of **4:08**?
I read **1:30**
